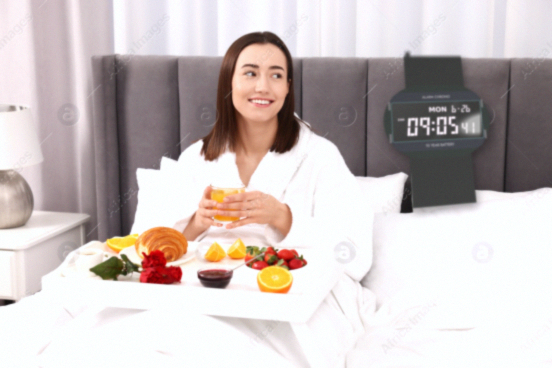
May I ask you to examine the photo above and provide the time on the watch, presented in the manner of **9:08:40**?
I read **9:05:41**
